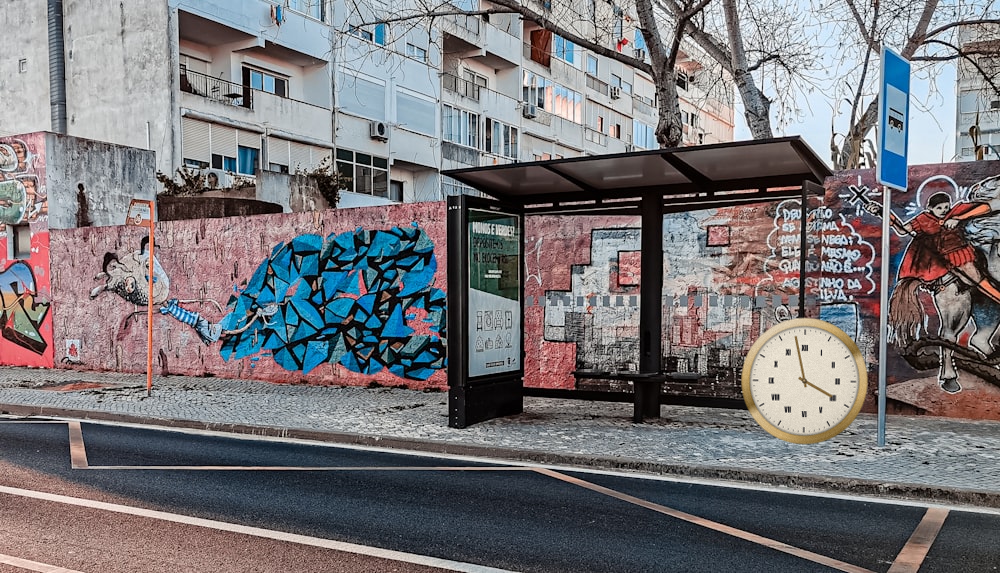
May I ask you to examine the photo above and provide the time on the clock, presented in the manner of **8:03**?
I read **3:58**
